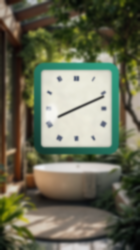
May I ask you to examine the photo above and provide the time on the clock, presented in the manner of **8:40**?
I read **8:11**
